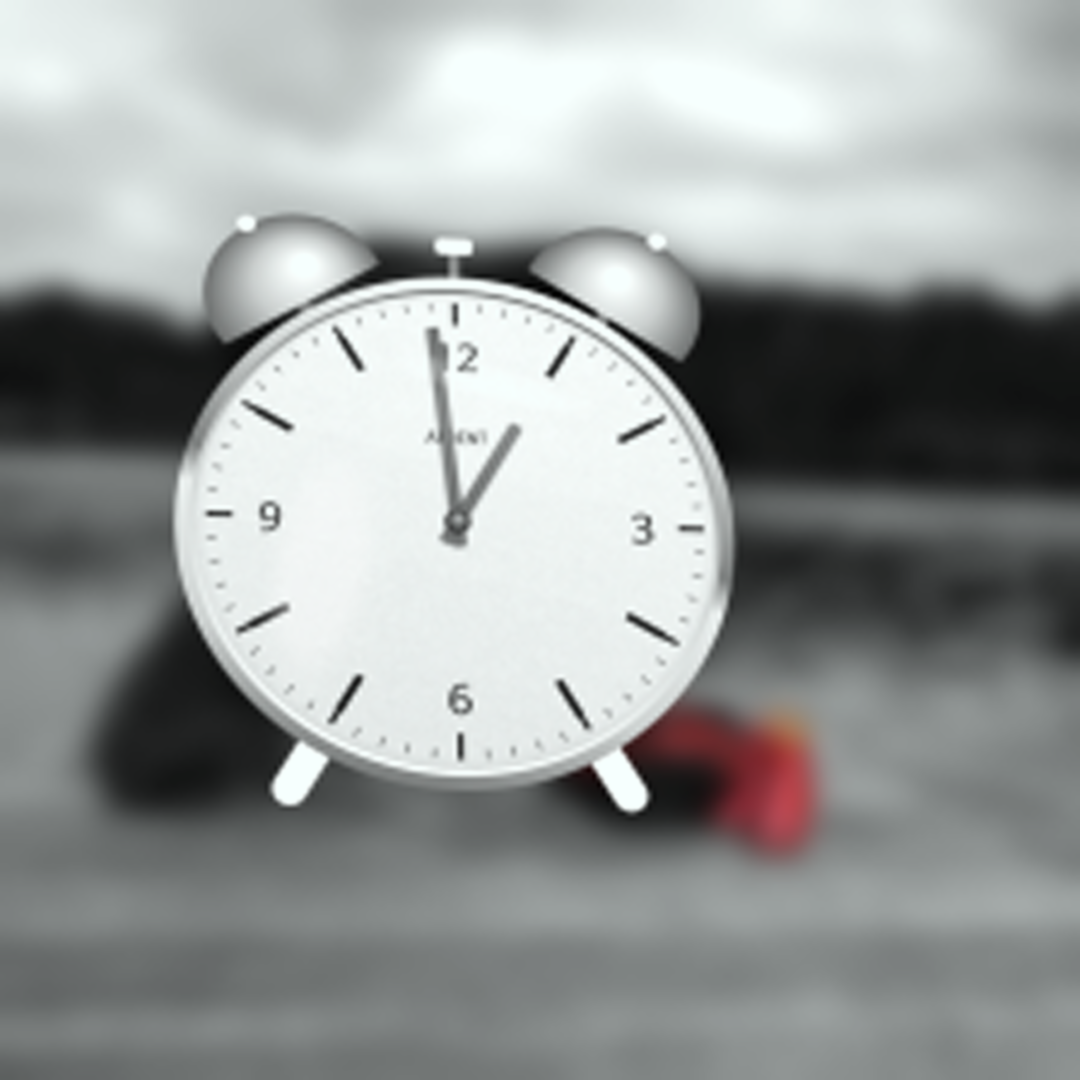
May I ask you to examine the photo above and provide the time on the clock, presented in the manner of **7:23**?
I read **12:59**
